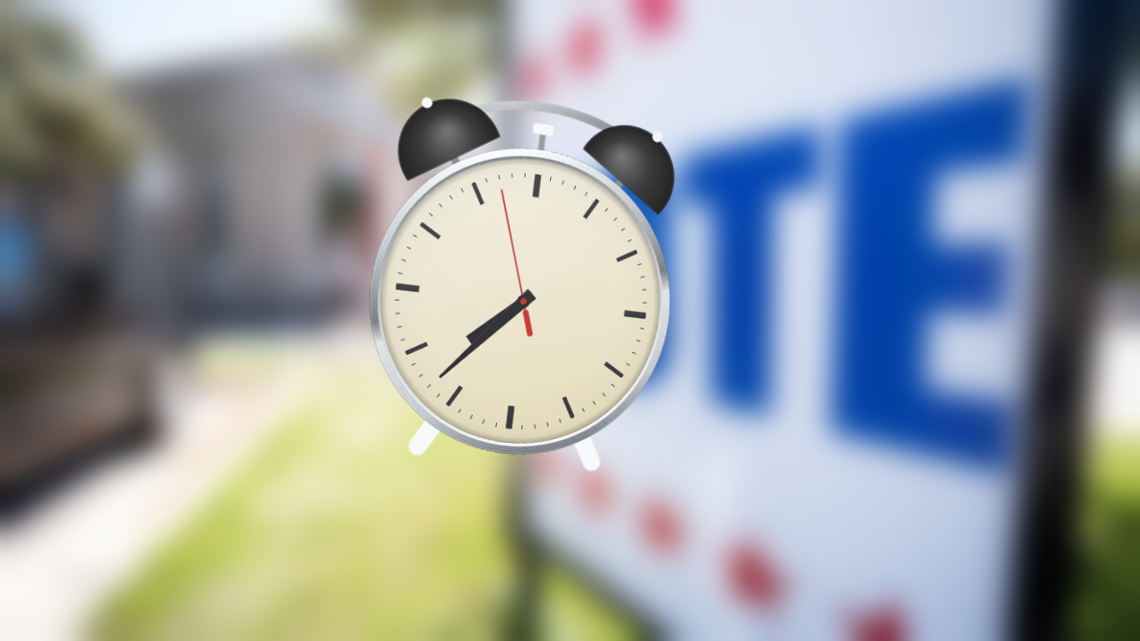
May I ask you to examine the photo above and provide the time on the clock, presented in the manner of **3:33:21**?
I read **7:36:57**
